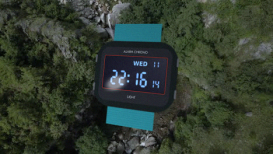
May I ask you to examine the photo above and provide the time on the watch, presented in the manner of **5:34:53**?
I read **22:16:14**
